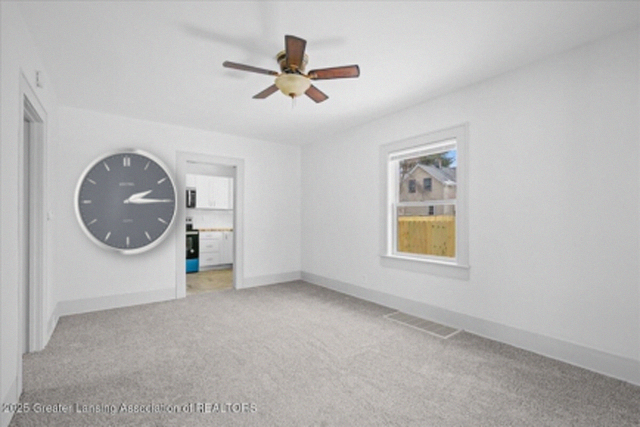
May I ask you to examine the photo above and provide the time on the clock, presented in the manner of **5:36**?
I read **2:15**
